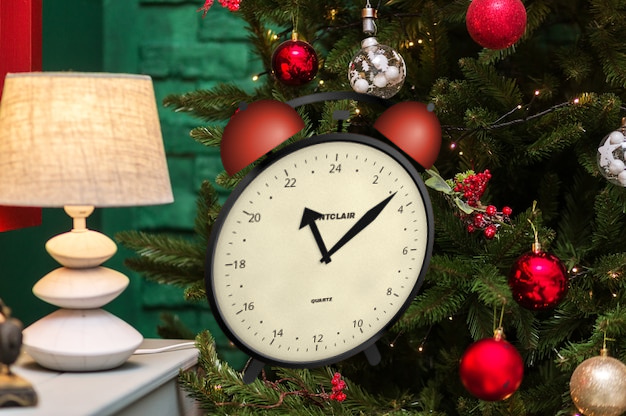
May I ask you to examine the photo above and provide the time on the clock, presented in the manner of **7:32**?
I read **22:08**
